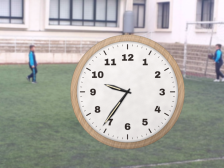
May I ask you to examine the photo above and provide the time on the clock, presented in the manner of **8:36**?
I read **9:36**
